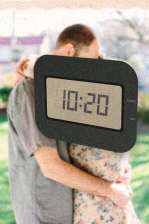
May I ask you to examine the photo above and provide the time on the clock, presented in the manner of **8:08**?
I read **10:20**
